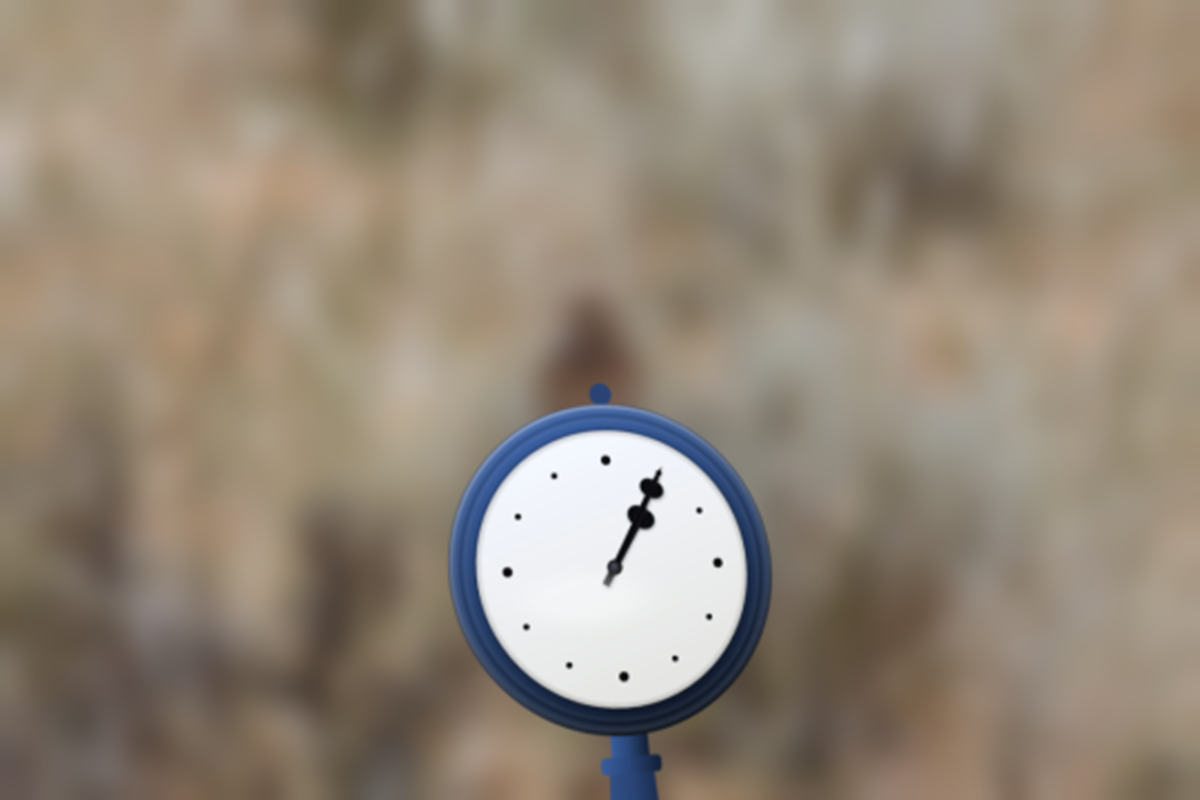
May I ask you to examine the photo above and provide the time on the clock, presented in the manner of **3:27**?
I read **1:05**
